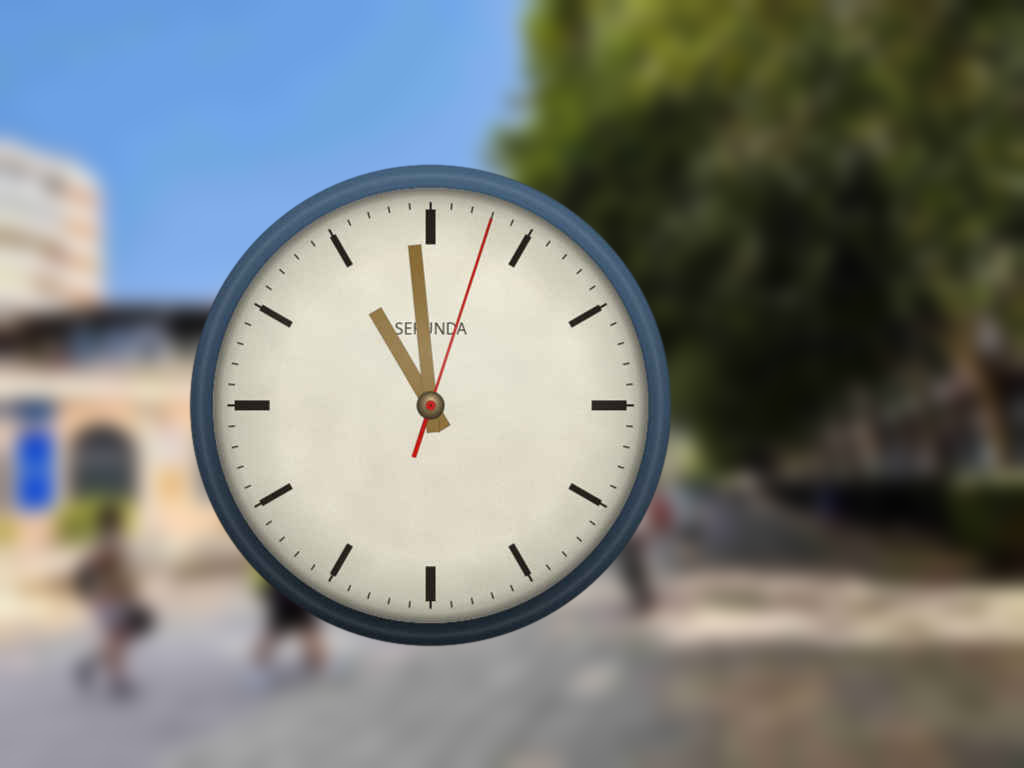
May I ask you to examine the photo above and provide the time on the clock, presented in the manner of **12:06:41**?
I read **10:59:03**
